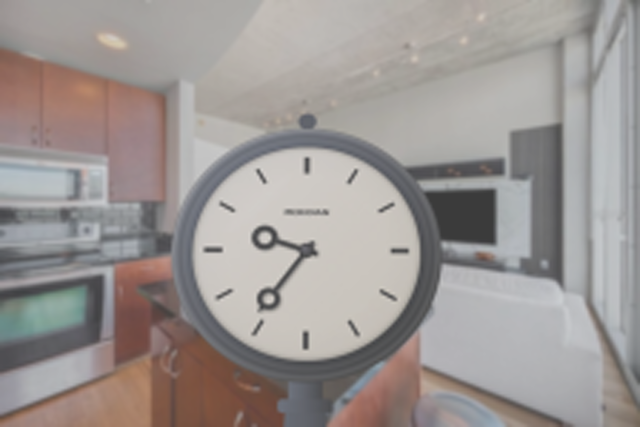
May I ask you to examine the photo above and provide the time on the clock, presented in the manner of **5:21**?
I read **9:36**
